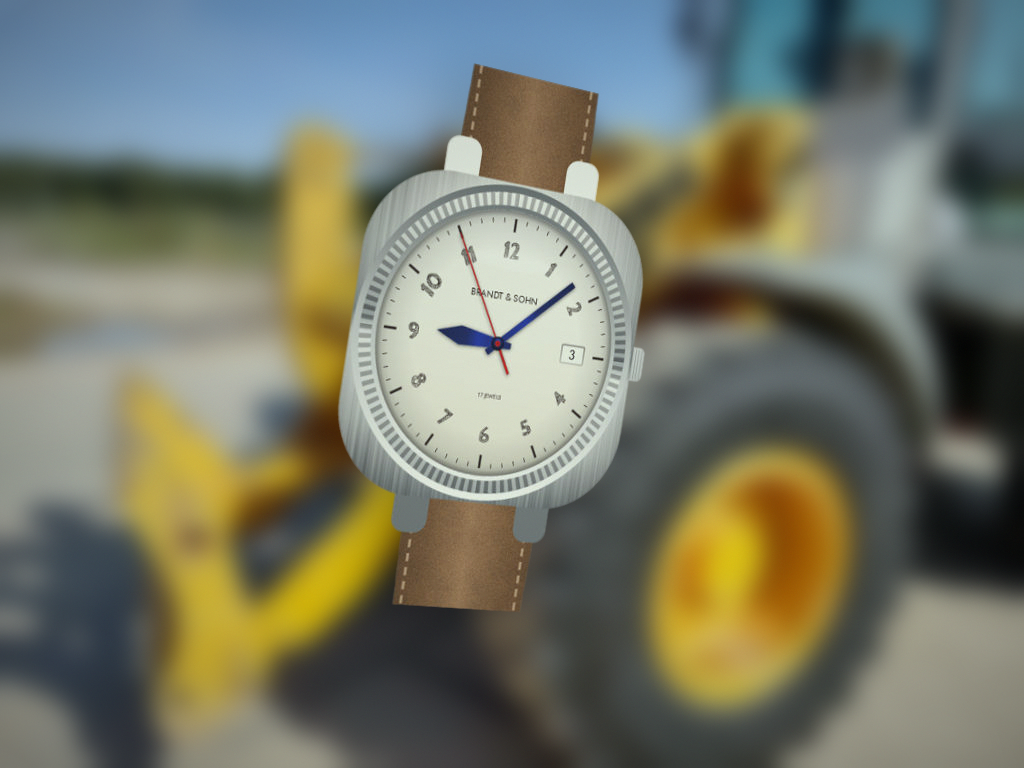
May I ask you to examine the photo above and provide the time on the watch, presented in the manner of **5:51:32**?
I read **9:07:55**
